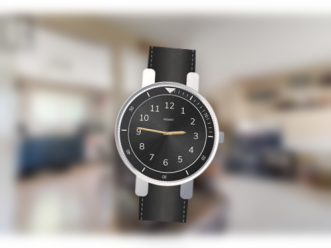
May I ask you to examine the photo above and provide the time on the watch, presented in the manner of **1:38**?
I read **2:46**
